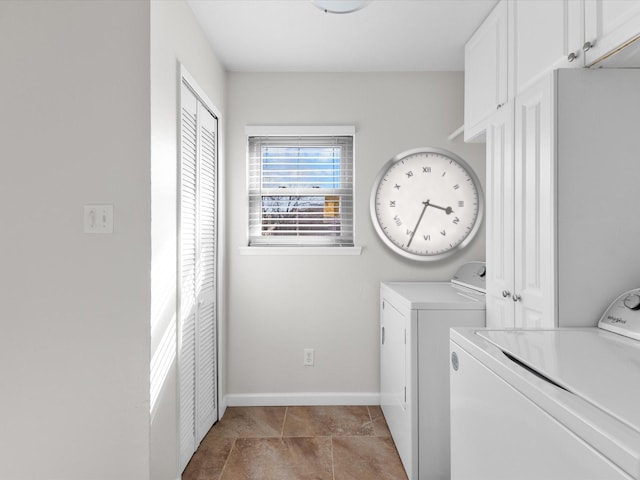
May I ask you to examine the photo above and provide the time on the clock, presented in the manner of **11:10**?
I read **3:34**
